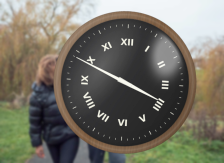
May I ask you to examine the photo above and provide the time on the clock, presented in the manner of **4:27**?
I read **3:49**
